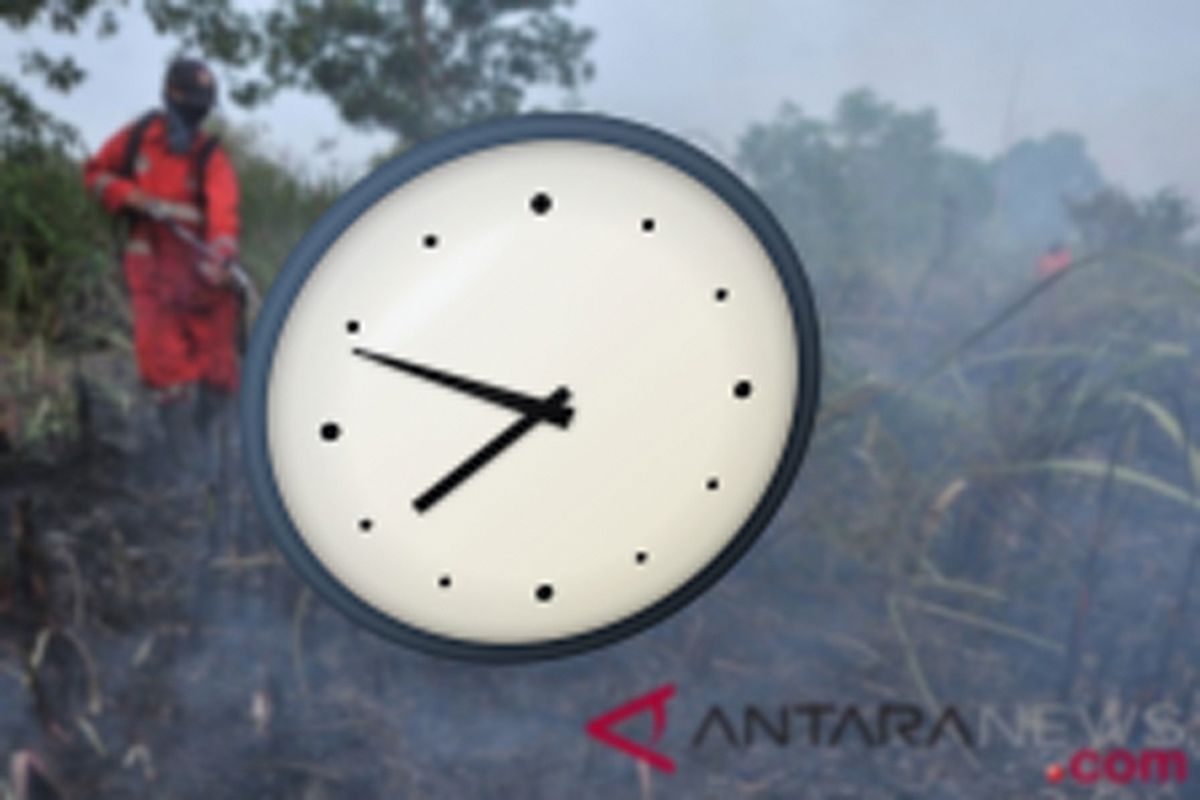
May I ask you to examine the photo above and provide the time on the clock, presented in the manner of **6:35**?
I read **7:49**
